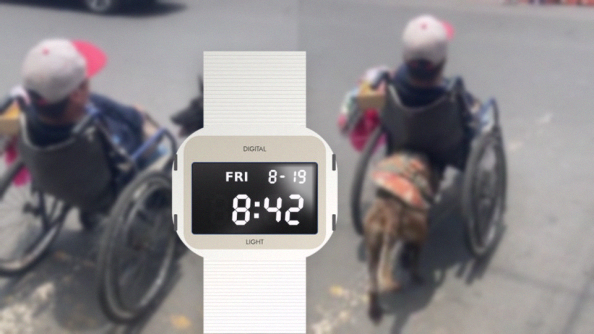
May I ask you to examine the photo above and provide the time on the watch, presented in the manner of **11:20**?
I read **8:42**
